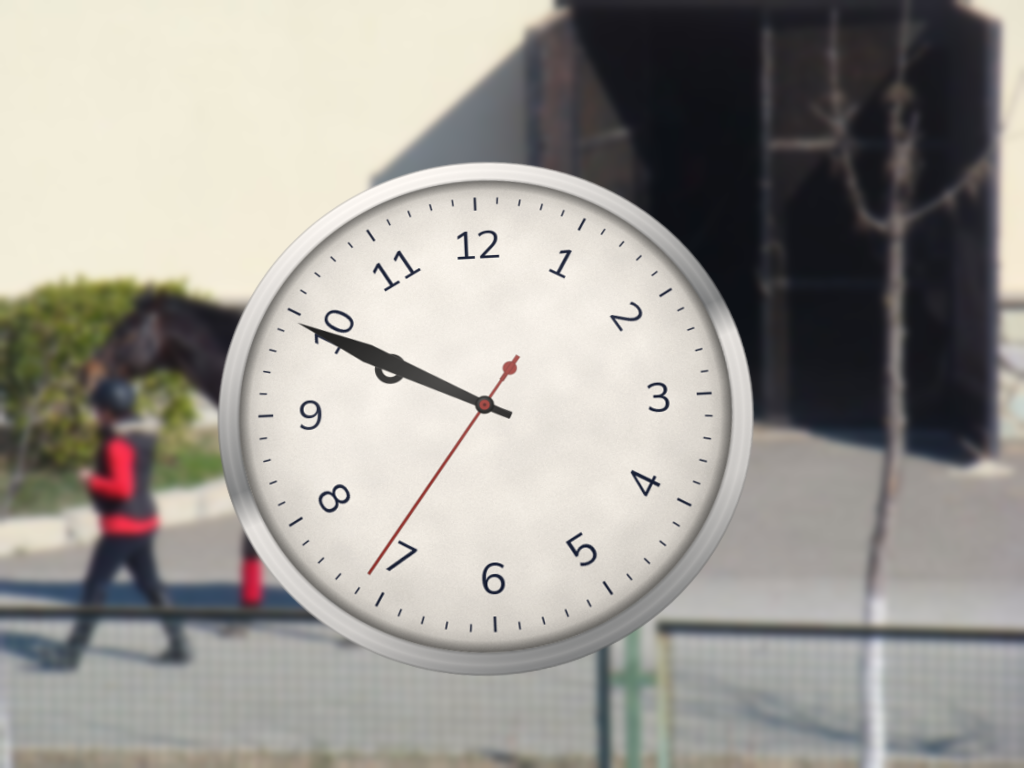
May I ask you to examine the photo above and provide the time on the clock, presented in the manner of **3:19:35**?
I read **9:49:36**
